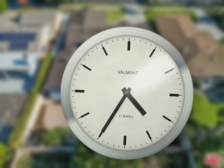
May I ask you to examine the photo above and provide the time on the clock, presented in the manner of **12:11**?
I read **4:35**
